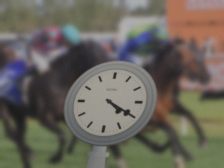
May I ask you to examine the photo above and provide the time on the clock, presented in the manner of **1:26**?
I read **4:20**
